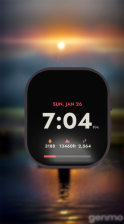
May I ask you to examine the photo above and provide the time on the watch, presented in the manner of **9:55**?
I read **7:04**
